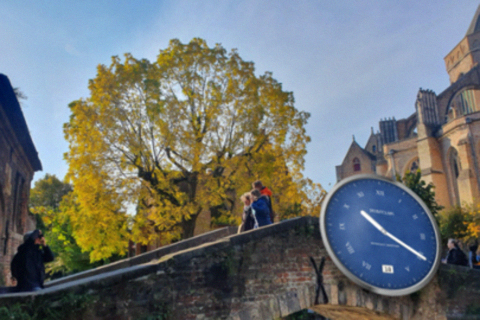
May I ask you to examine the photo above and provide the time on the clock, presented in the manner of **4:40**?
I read **10:20**
